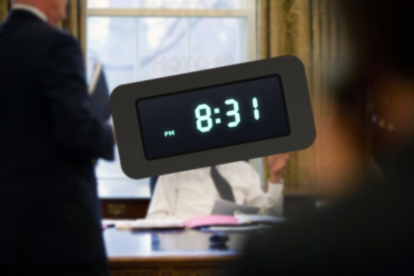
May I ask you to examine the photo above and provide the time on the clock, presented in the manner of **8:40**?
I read **8:31**
